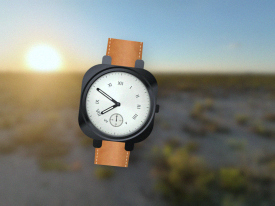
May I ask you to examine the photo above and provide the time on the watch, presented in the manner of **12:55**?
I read **7:50**
